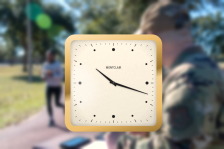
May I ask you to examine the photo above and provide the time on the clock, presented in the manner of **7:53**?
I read **10:18**
